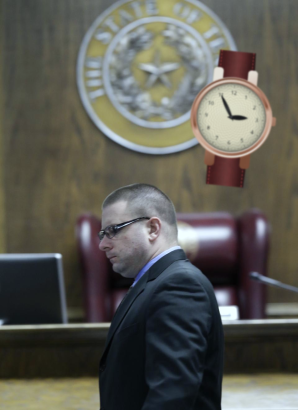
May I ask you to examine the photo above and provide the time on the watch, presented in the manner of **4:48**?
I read **2:55**
